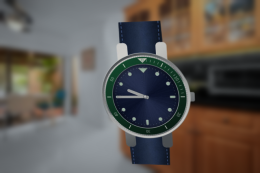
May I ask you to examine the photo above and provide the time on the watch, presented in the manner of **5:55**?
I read **9:45**
